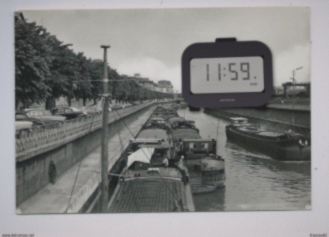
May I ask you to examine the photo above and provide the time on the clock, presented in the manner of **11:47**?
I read **11:59**
